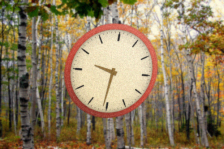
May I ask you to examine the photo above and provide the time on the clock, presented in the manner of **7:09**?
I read **9:31**
